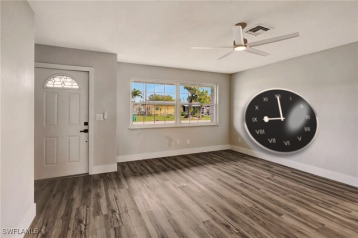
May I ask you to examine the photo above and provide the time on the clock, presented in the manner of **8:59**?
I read **9:00**
